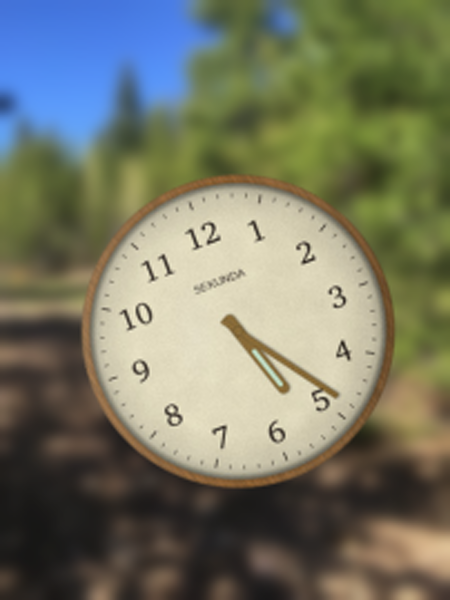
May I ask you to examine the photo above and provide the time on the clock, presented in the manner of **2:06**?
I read **5:24**
